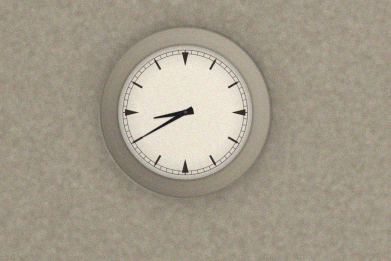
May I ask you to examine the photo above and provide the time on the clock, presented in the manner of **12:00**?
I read **8:40**
